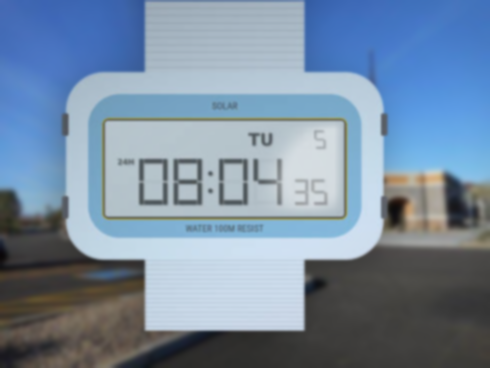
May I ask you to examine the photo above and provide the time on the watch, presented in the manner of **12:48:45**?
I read **8:04:35**
